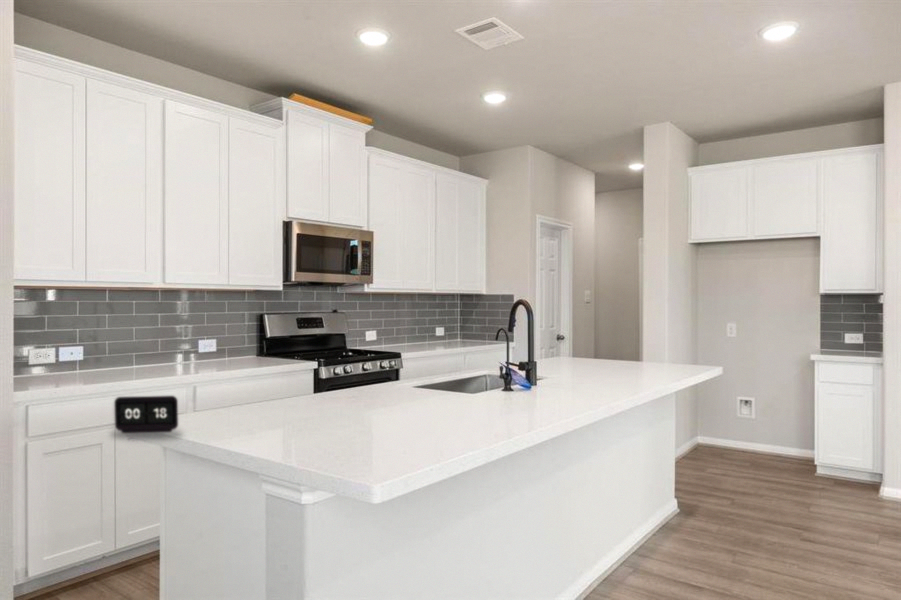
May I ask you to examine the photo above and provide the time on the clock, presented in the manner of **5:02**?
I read **0:18**
